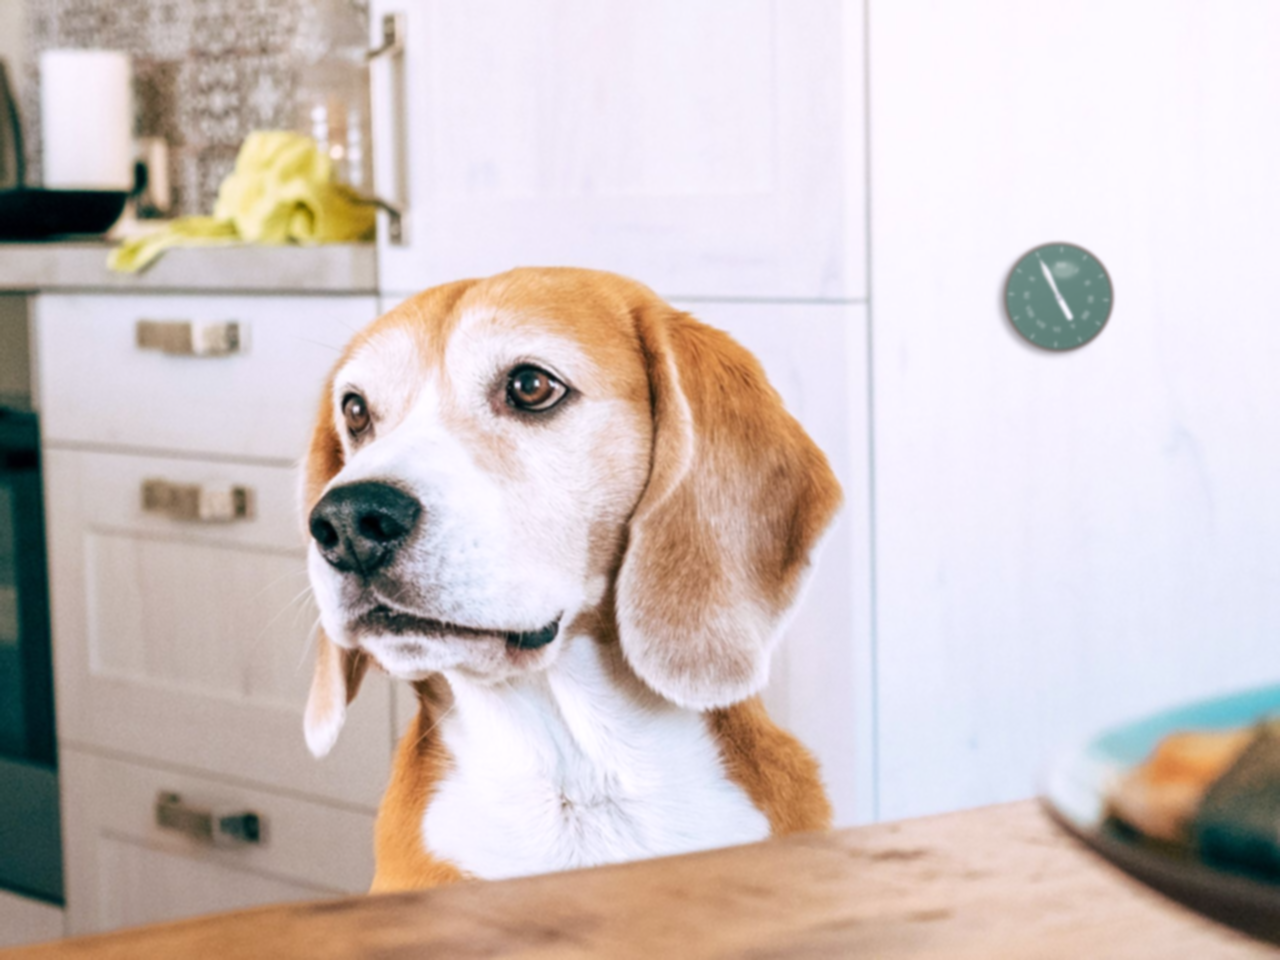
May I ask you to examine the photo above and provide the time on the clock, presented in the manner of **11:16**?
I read **4:55**
